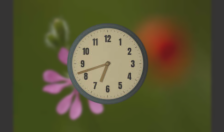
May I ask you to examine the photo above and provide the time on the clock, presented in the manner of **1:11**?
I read **6:42**
